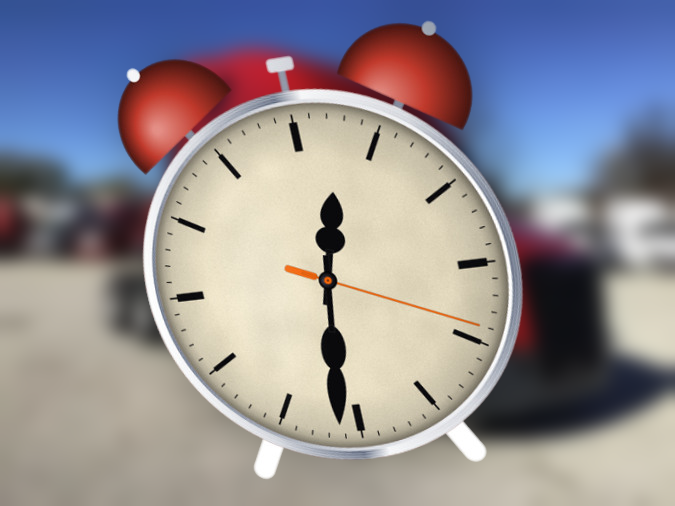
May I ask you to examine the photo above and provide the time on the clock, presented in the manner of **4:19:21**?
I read **12:31:19**
